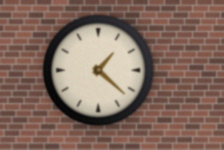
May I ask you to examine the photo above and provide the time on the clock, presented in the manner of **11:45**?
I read **1:22**
